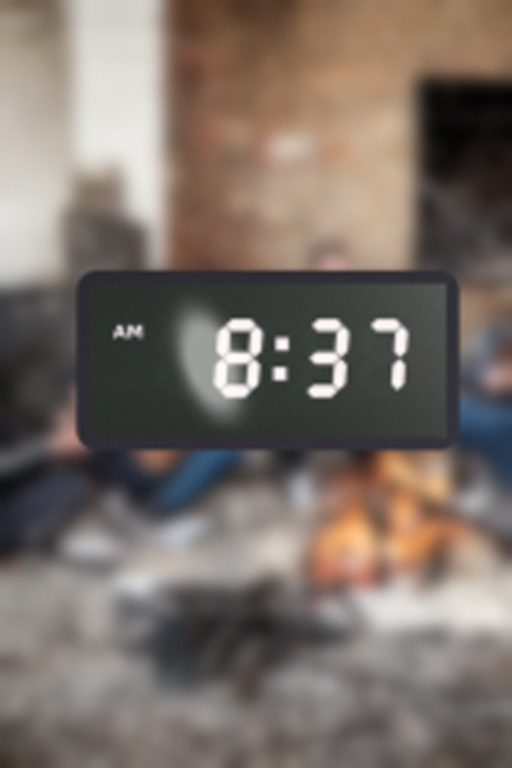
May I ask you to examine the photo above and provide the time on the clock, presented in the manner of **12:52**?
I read **8:37**
